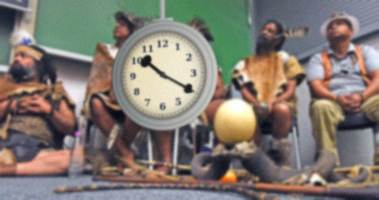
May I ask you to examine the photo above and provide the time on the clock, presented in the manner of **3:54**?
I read **10:20**
